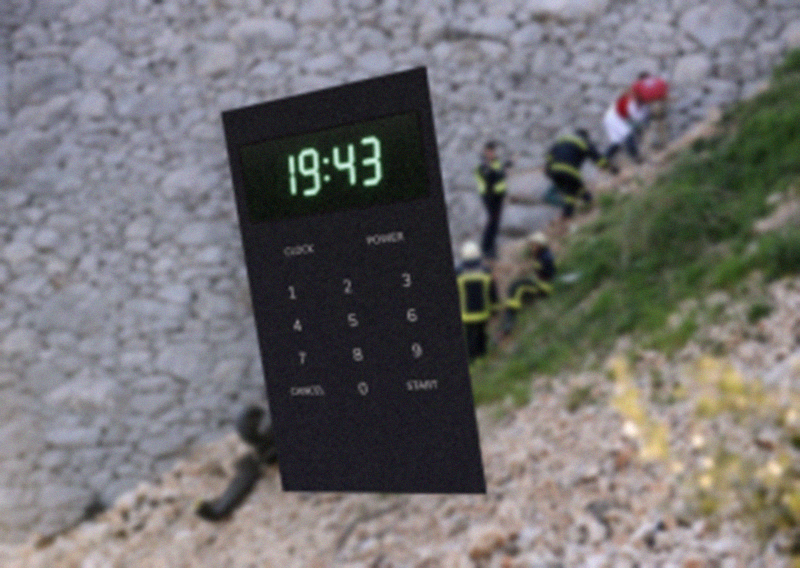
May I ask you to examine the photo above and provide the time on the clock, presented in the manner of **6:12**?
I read **19:43**
